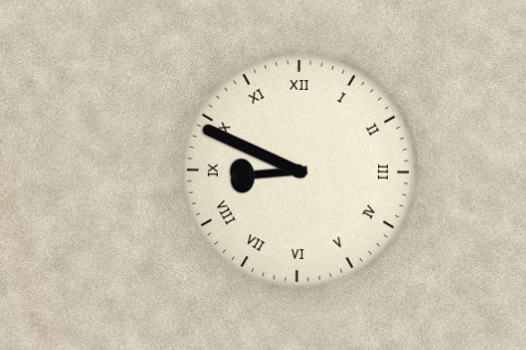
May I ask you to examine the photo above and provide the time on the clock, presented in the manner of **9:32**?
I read **8:49**
